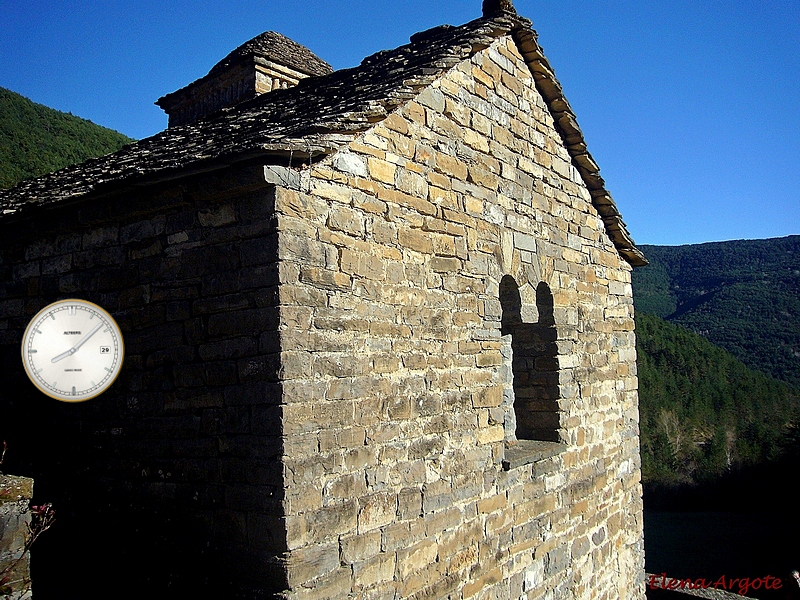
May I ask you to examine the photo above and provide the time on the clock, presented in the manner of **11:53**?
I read **8:08**
